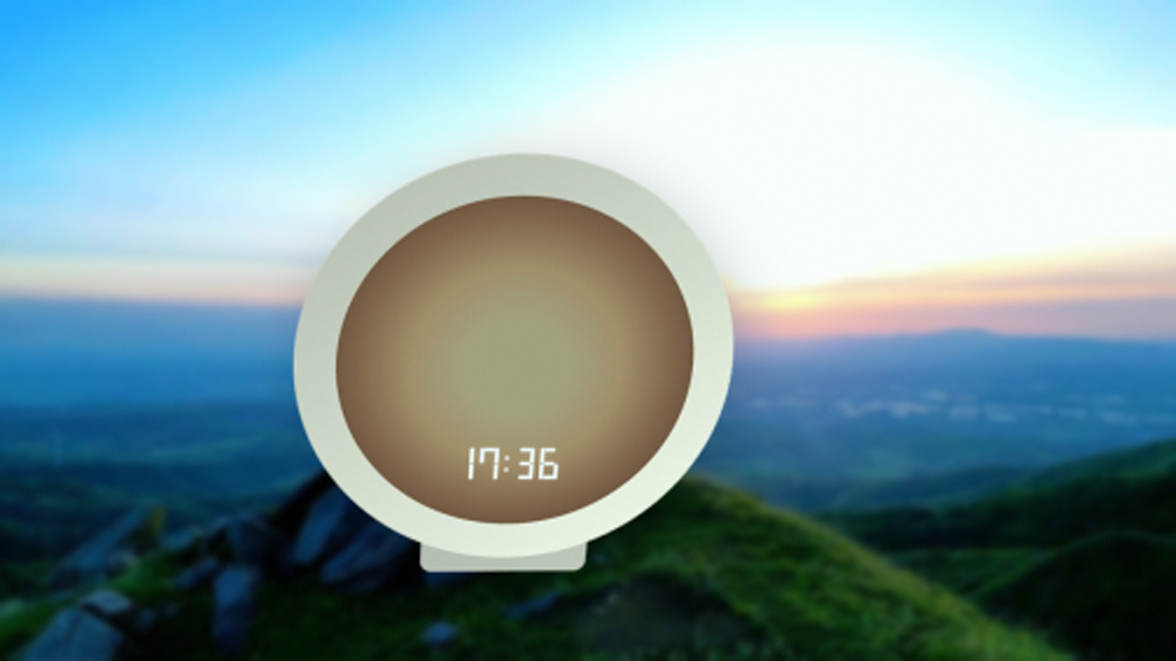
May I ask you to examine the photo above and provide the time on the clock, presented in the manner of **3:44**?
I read **17:36**
